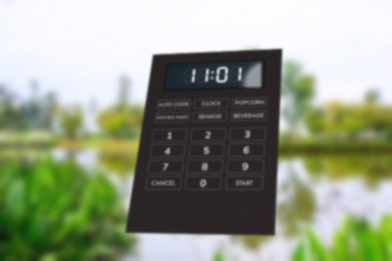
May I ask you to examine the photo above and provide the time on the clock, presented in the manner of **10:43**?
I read **11:01**
